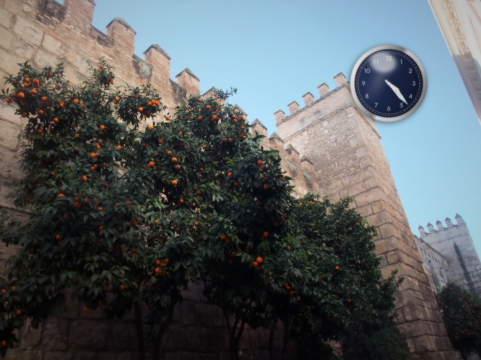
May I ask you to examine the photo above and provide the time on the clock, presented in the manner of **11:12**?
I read **4:23**
